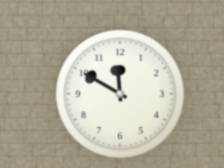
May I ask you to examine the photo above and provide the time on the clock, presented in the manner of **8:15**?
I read **11:50**
